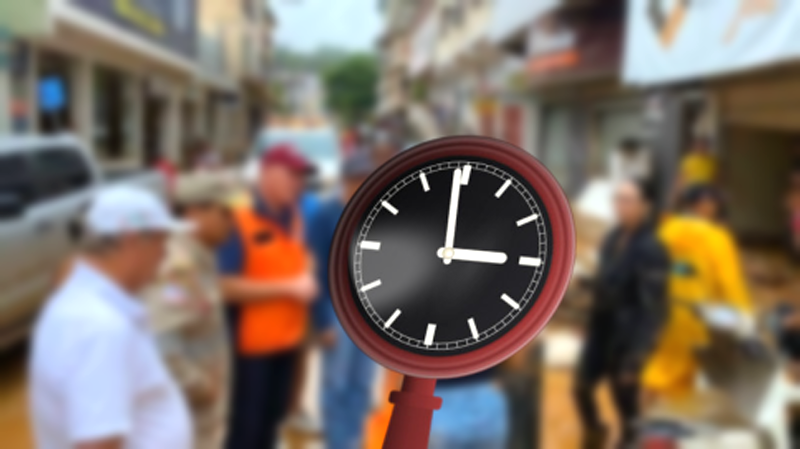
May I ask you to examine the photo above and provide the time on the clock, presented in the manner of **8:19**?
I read **2:59**
